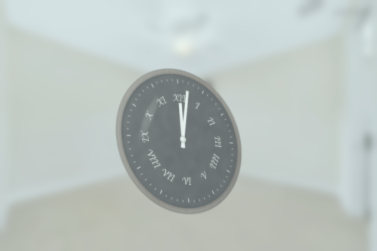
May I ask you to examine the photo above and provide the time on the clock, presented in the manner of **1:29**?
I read **12:02**
